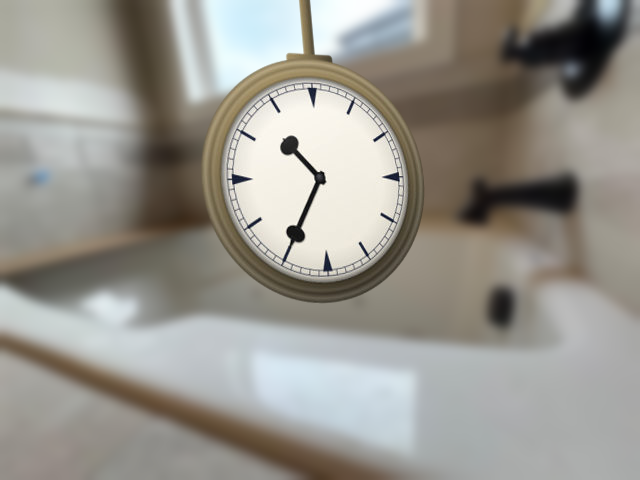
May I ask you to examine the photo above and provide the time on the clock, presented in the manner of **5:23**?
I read **10:35**
